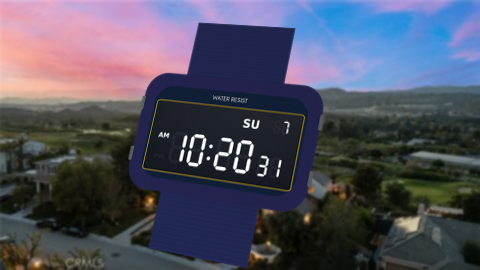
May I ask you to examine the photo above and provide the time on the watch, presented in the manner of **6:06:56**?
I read **10:20:31**
